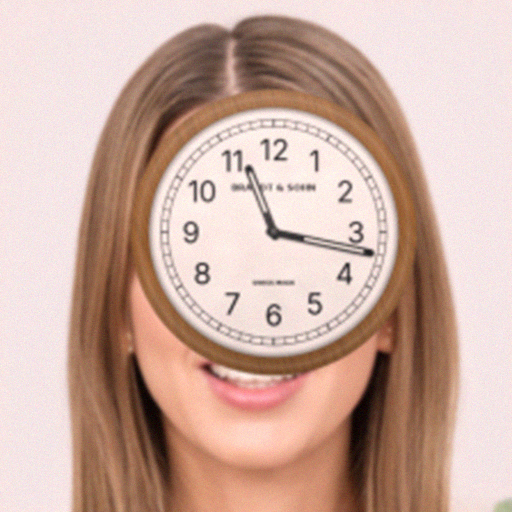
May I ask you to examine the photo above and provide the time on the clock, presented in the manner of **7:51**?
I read **11:17**
